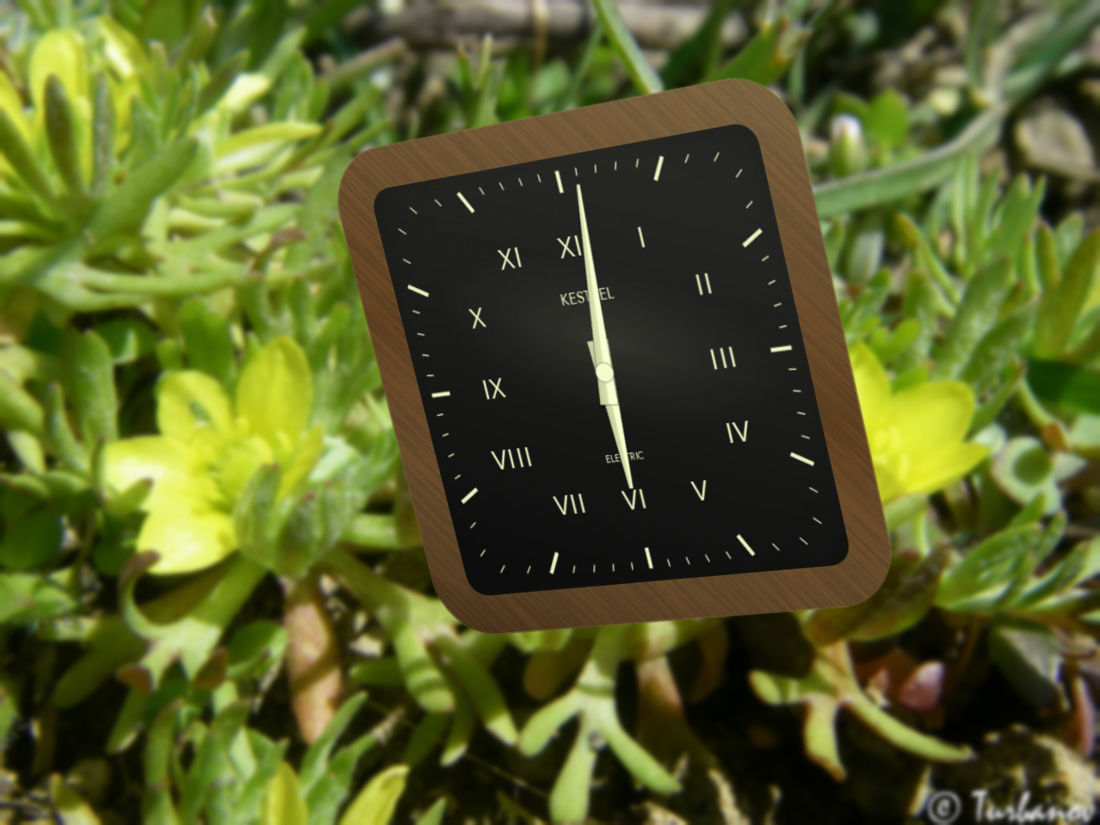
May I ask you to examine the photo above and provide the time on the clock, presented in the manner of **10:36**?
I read **6:01**
